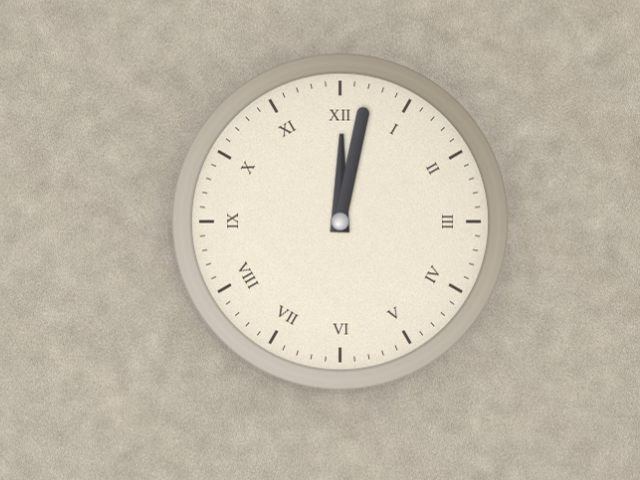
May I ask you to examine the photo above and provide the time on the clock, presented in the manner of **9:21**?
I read **12:02**
